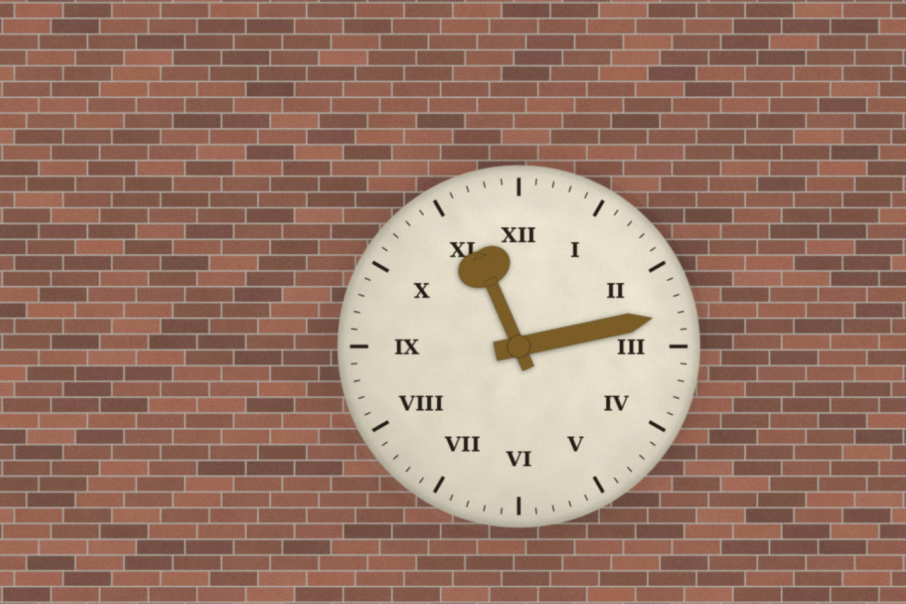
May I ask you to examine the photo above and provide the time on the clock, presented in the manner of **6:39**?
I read **11:13**
